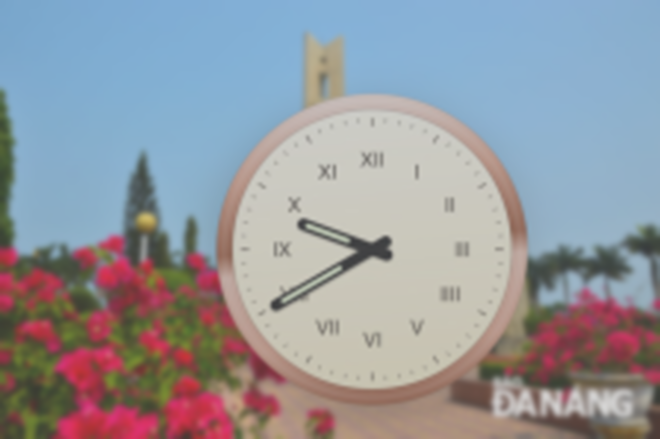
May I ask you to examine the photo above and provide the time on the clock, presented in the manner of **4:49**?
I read **9:40**
